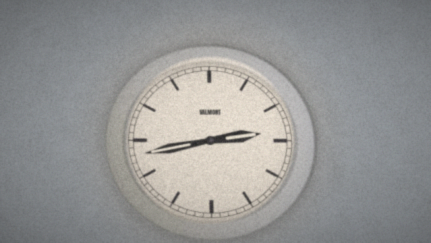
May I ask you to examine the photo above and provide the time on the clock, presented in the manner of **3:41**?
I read **2:43**
